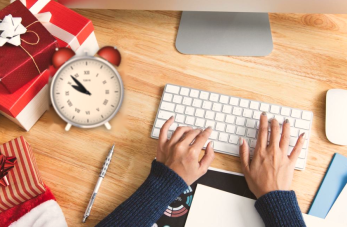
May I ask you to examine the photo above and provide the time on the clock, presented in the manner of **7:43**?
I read **9:53**
